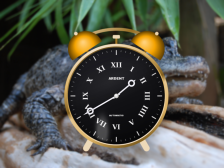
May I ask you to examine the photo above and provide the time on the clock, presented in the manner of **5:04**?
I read **1:40**
